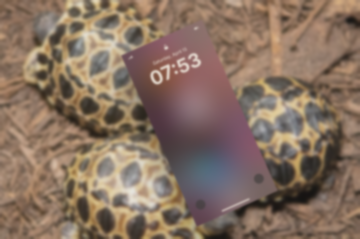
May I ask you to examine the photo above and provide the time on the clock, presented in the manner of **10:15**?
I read **7:53**
